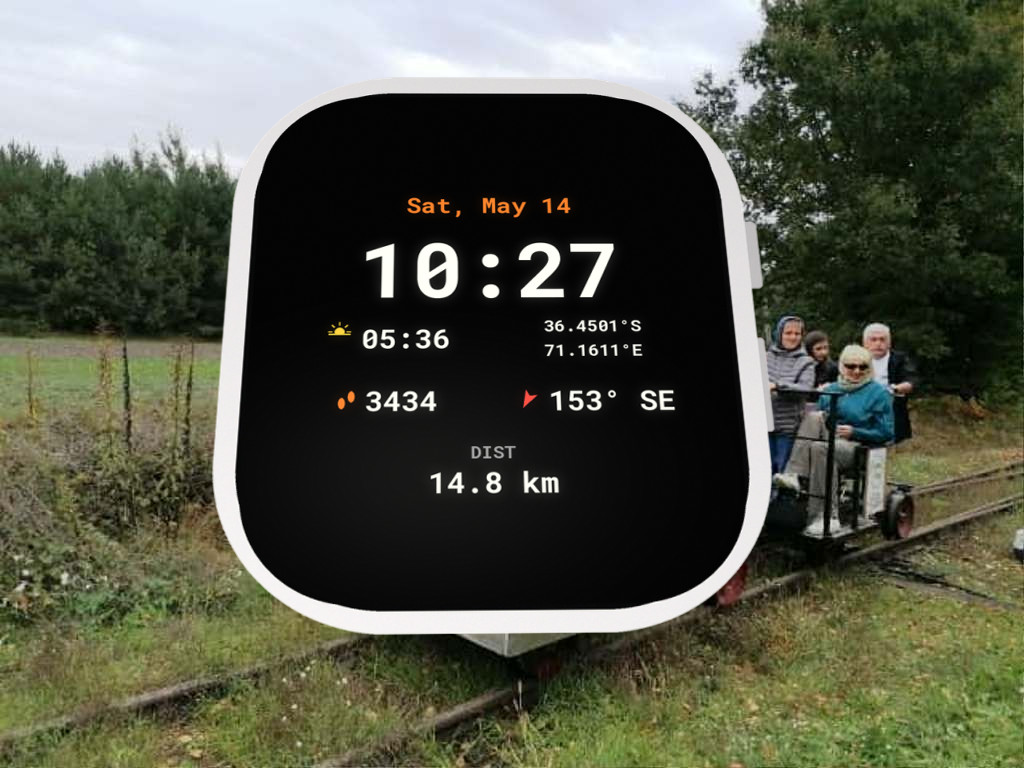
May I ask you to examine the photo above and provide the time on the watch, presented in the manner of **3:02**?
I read **10:27**
